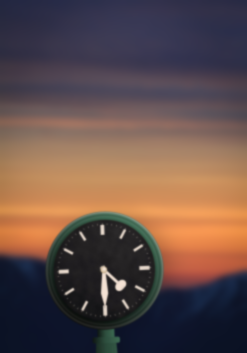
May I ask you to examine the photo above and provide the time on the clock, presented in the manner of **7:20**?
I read **4:30**
